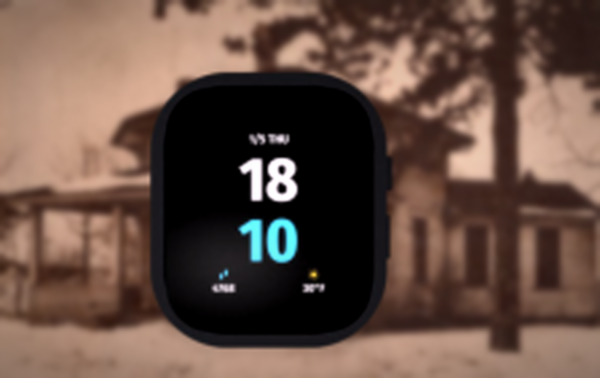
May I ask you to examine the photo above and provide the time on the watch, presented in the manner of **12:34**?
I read **18:10**
